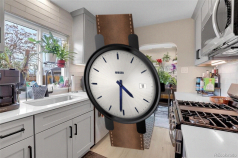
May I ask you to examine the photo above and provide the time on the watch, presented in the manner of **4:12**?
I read **4:31**
